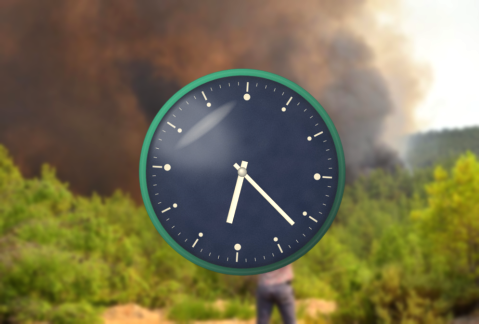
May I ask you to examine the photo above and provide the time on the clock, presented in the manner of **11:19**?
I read **6:22**
